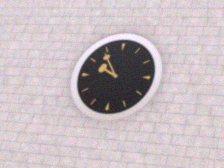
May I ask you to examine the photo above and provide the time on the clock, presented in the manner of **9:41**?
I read **9:54**
